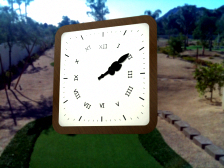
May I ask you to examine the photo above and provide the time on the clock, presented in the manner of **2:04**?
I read **2:09**
